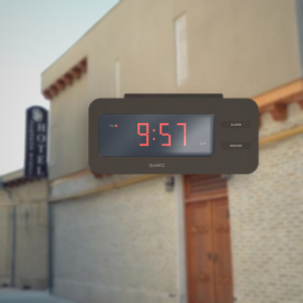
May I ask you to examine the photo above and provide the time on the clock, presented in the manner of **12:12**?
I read **9:57**
